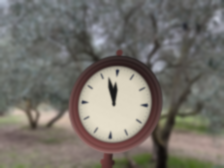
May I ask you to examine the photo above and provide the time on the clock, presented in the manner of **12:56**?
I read **11:57**
